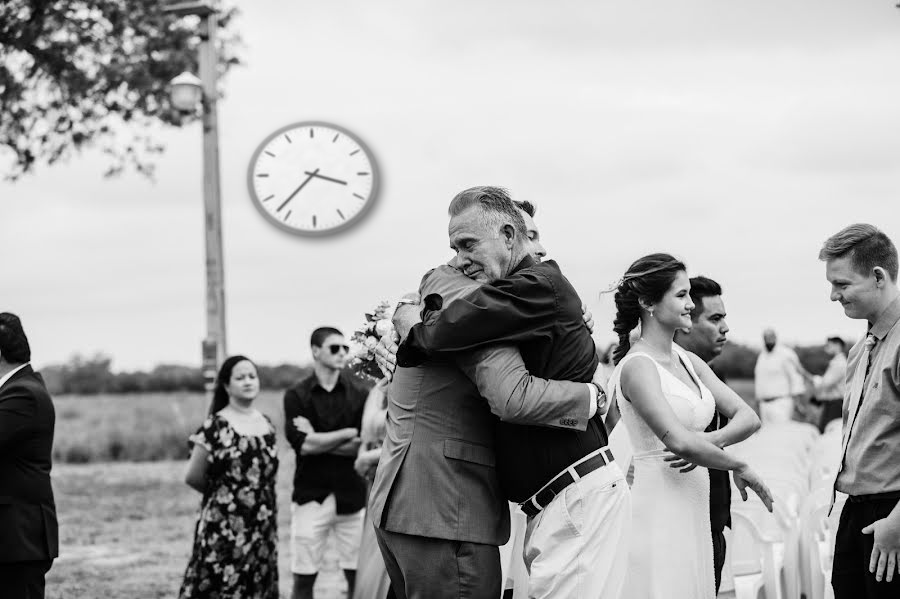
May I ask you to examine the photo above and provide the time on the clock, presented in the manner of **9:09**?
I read **3:37**
